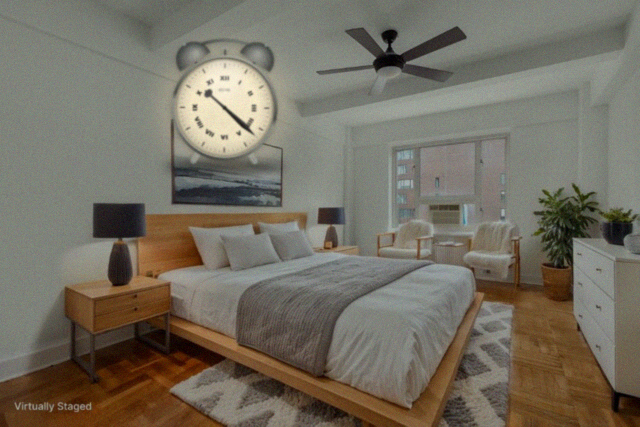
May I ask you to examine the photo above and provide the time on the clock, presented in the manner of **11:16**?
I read **10:22**
